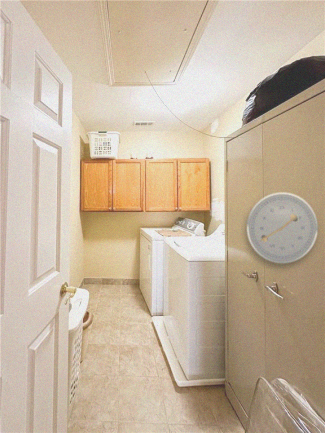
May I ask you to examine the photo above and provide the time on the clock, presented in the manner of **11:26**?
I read **1:40**
